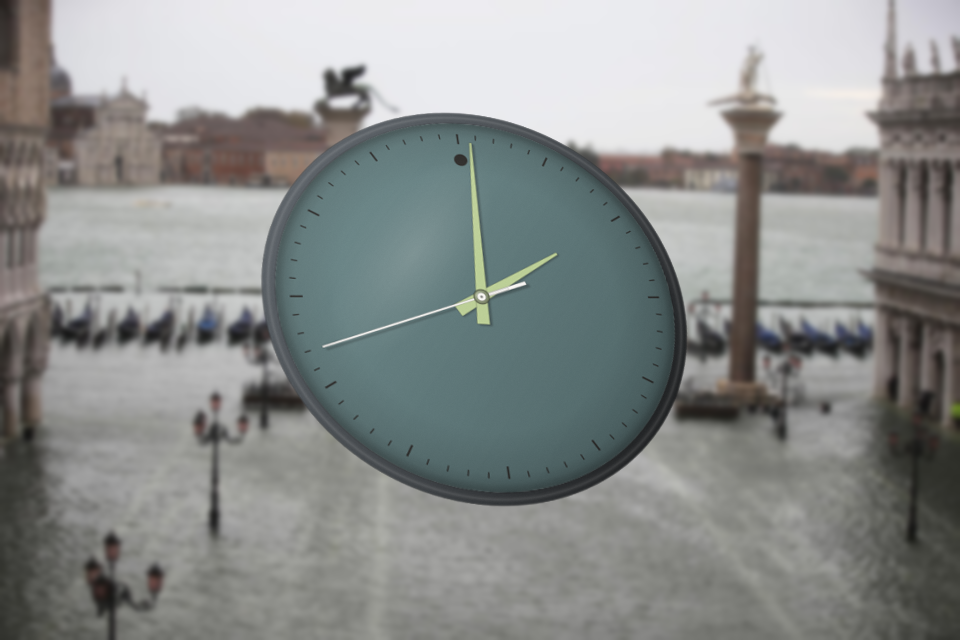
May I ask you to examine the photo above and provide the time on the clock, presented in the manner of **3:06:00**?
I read **2:00:42**
